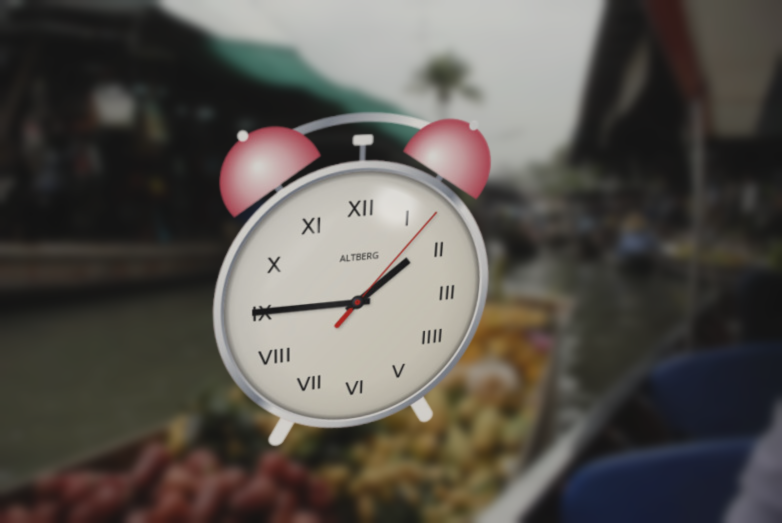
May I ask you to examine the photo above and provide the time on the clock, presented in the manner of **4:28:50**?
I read **1:45:07**
